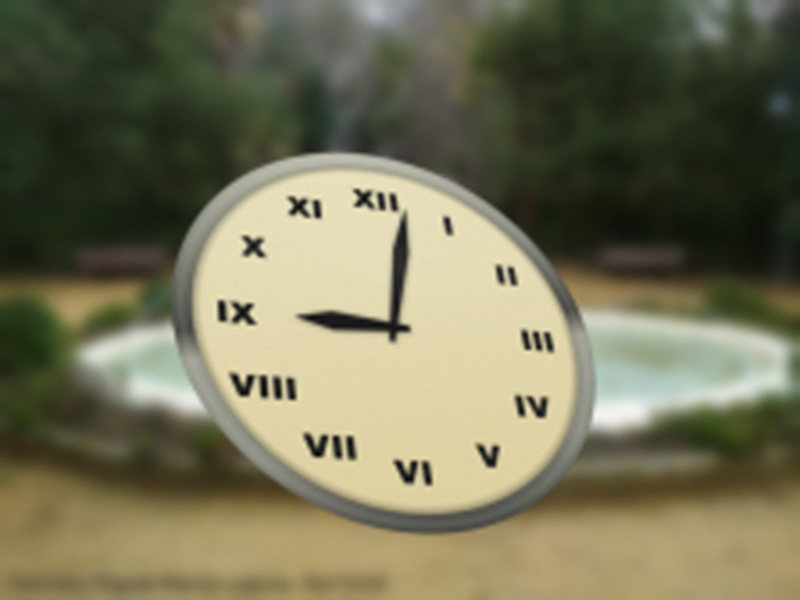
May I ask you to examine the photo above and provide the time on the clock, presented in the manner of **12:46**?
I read **9:02**
